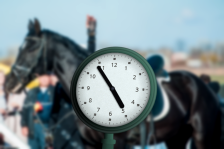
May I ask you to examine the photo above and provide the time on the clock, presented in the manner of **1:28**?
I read **4:54**
